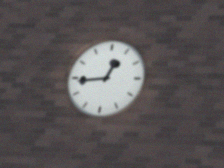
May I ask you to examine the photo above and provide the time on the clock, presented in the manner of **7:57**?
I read **12:44**
